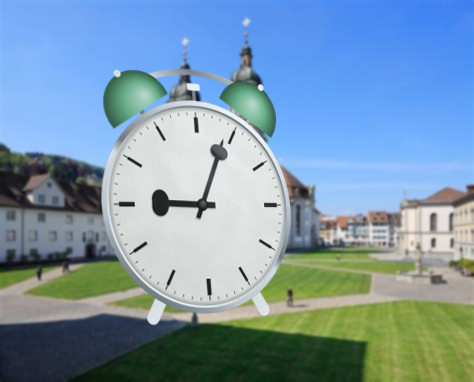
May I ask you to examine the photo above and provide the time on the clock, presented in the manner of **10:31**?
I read **9:04**
